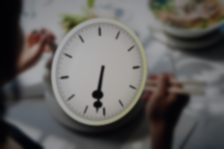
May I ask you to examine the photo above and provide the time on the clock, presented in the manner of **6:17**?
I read **6:32**
